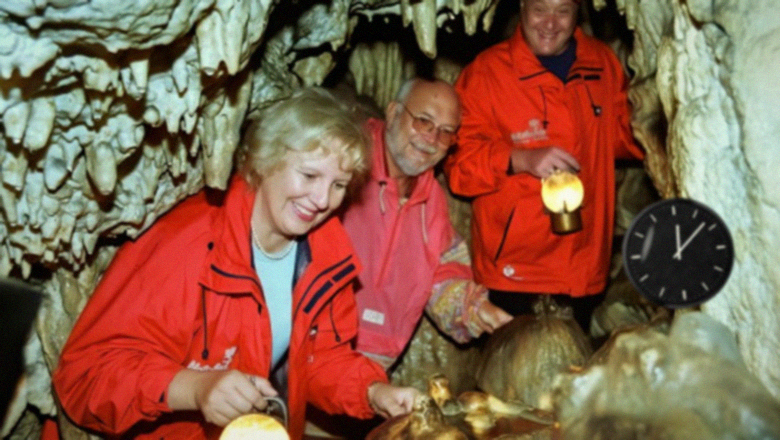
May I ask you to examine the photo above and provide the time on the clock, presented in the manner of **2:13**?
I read **12:08**
